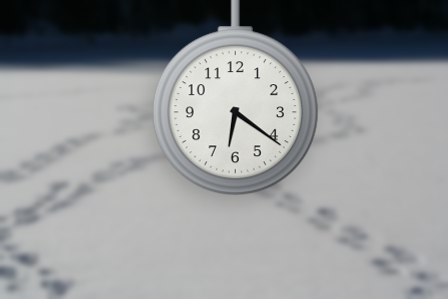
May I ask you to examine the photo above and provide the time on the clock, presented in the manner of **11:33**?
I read **6:21**
